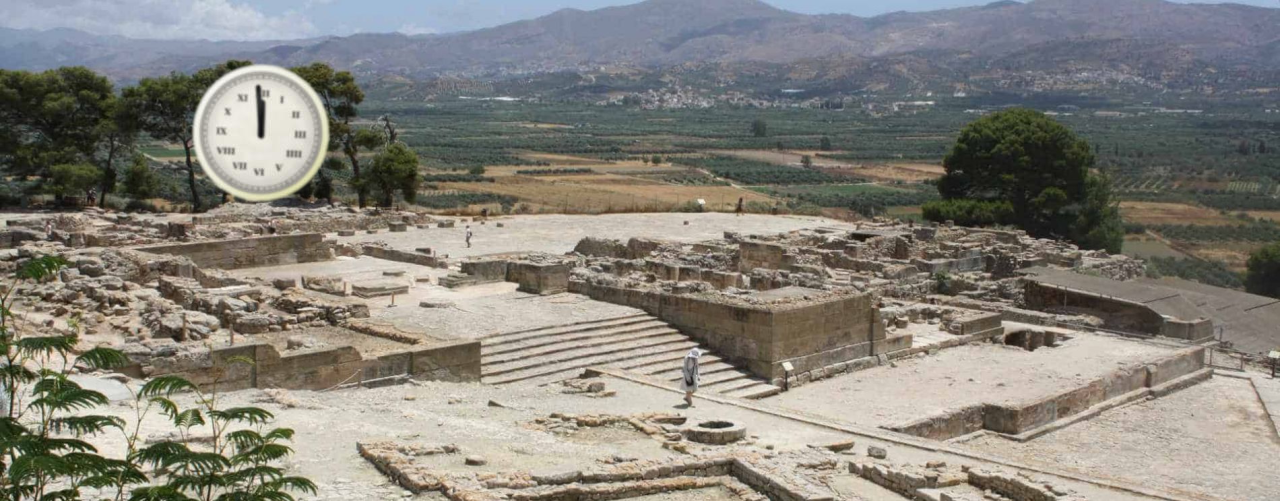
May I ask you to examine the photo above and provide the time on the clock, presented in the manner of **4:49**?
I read **11:59**
